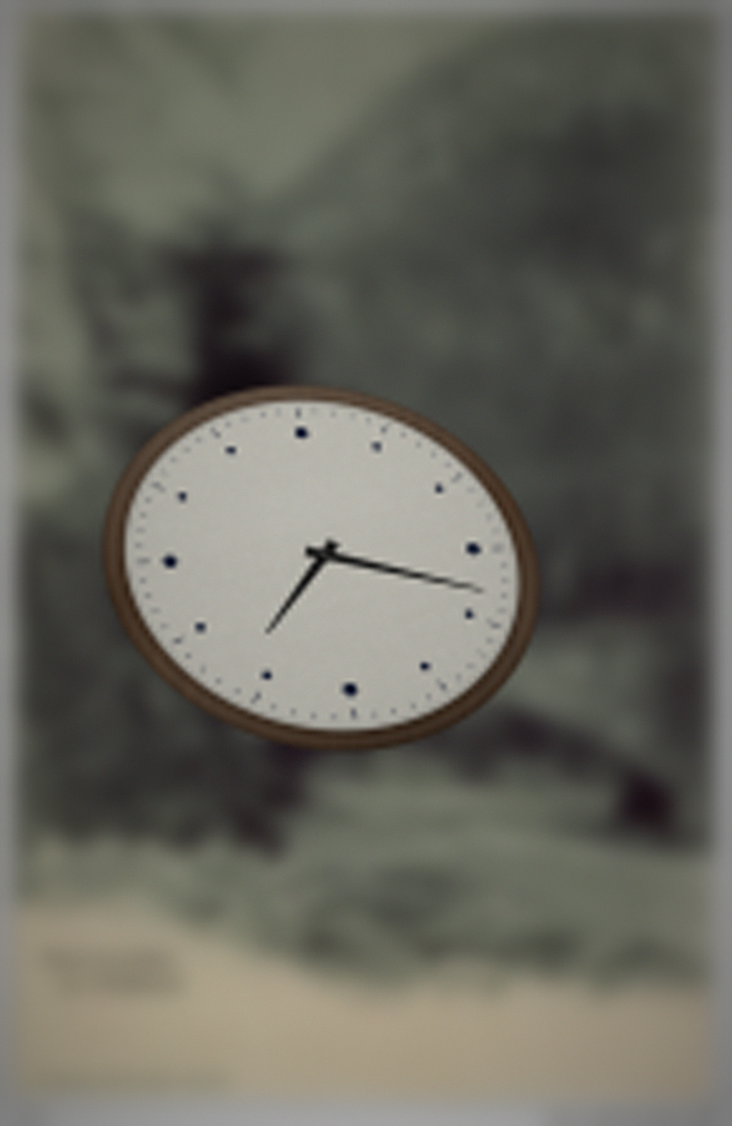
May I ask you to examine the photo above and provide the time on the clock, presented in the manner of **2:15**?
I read **7:18**
